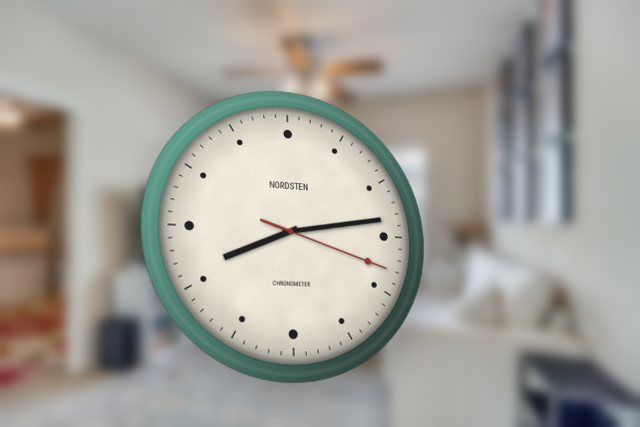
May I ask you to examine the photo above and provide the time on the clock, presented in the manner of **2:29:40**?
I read **8:13:18**
